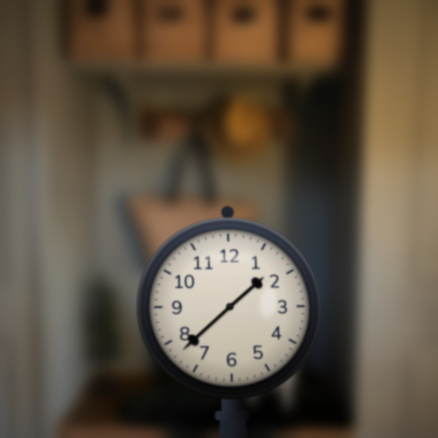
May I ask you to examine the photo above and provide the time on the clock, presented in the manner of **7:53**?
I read **1:38**
